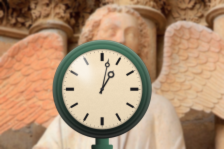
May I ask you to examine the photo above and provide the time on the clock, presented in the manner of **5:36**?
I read **1:02**
